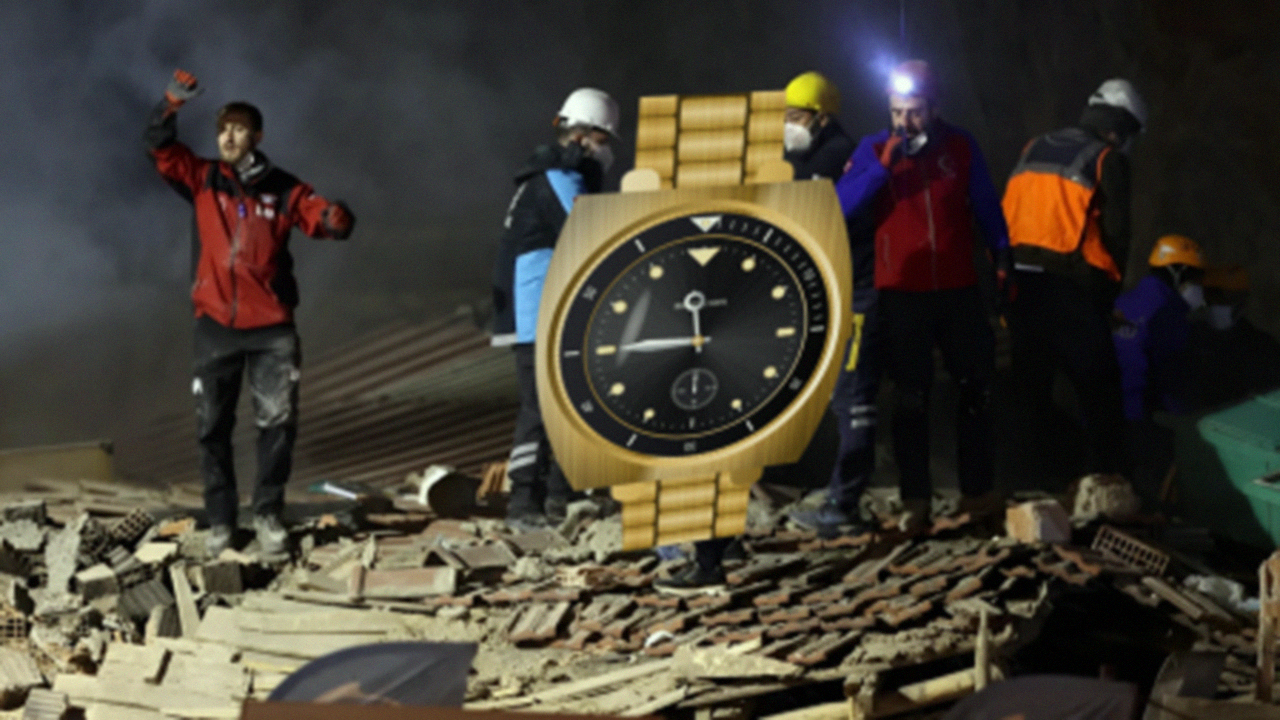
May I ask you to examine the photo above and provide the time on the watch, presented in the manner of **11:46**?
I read **11:45**
